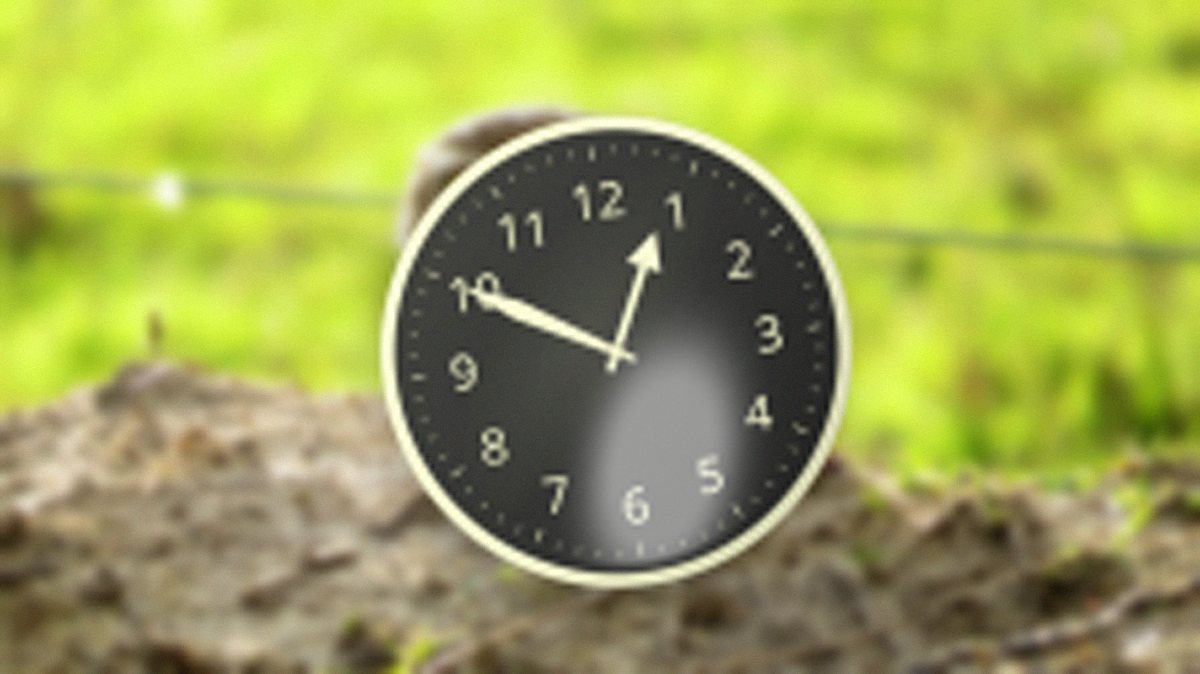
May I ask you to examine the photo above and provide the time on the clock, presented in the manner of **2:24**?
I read **12:50**
